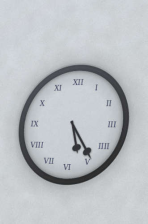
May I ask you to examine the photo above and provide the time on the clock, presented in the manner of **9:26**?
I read **5:24**
